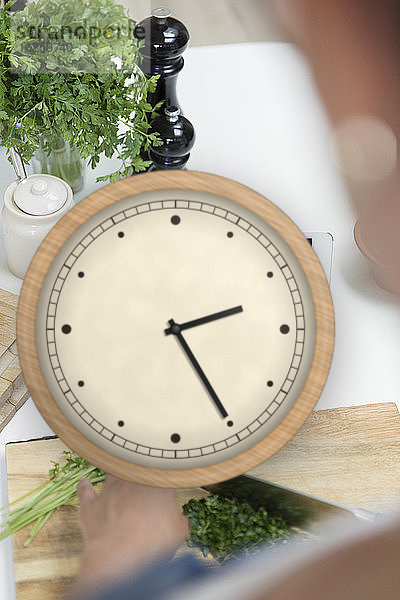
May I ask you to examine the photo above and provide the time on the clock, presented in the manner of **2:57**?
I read **2:25**
